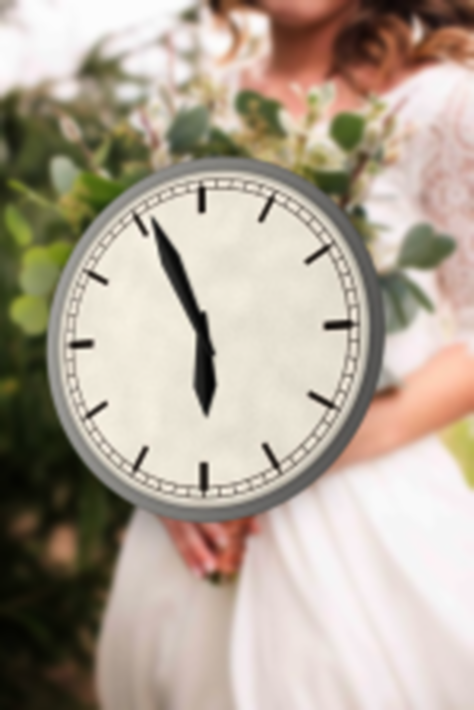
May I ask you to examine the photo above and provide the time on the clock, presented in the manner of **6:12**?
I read **5:56**
